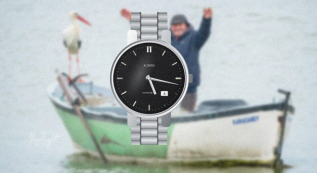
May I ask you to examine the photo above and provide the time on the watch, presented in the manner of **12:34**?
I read **5:17**
